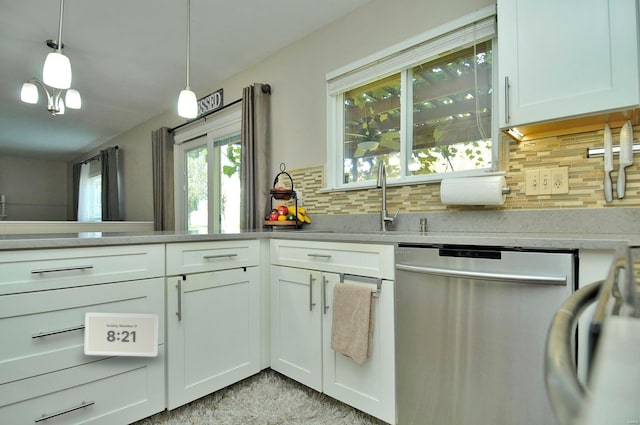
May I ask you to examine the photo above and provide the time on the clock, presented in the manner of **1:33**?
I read **8:21**
